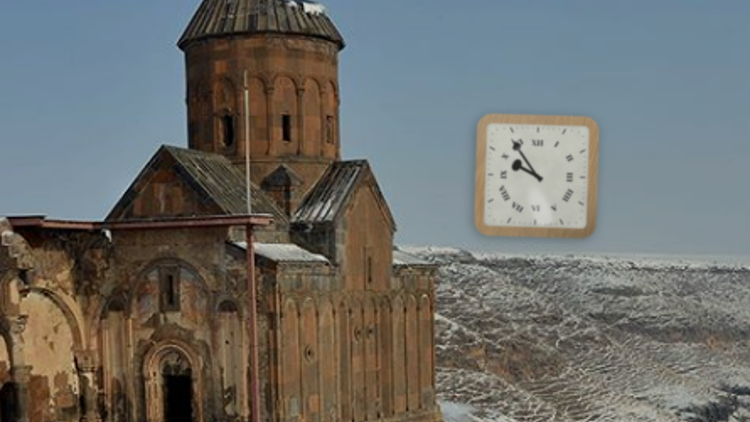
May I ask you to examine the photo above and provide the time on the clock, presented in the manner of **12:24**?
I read **9:54**
